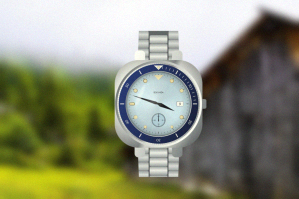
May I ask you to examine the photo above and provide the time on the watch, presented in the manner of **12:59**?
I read **3:48**
